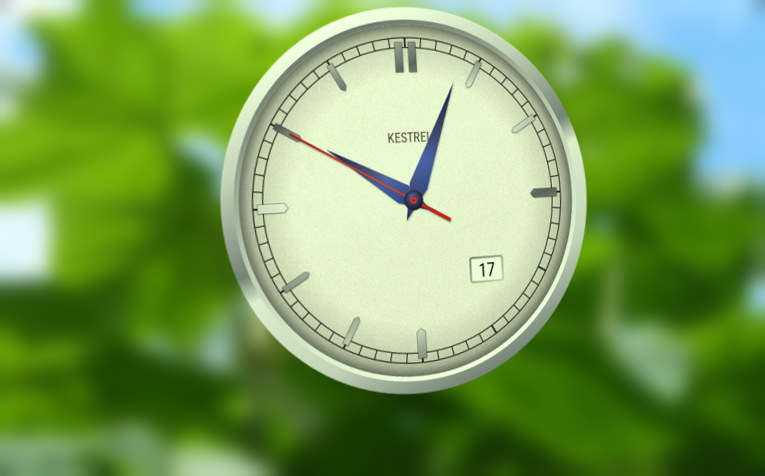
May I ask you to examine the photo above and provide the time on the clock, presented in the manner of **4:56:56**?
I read **10:03:50**
